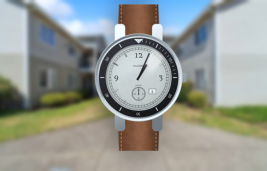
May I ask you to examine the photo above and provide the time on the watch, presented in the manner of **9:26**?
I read **1:04**
